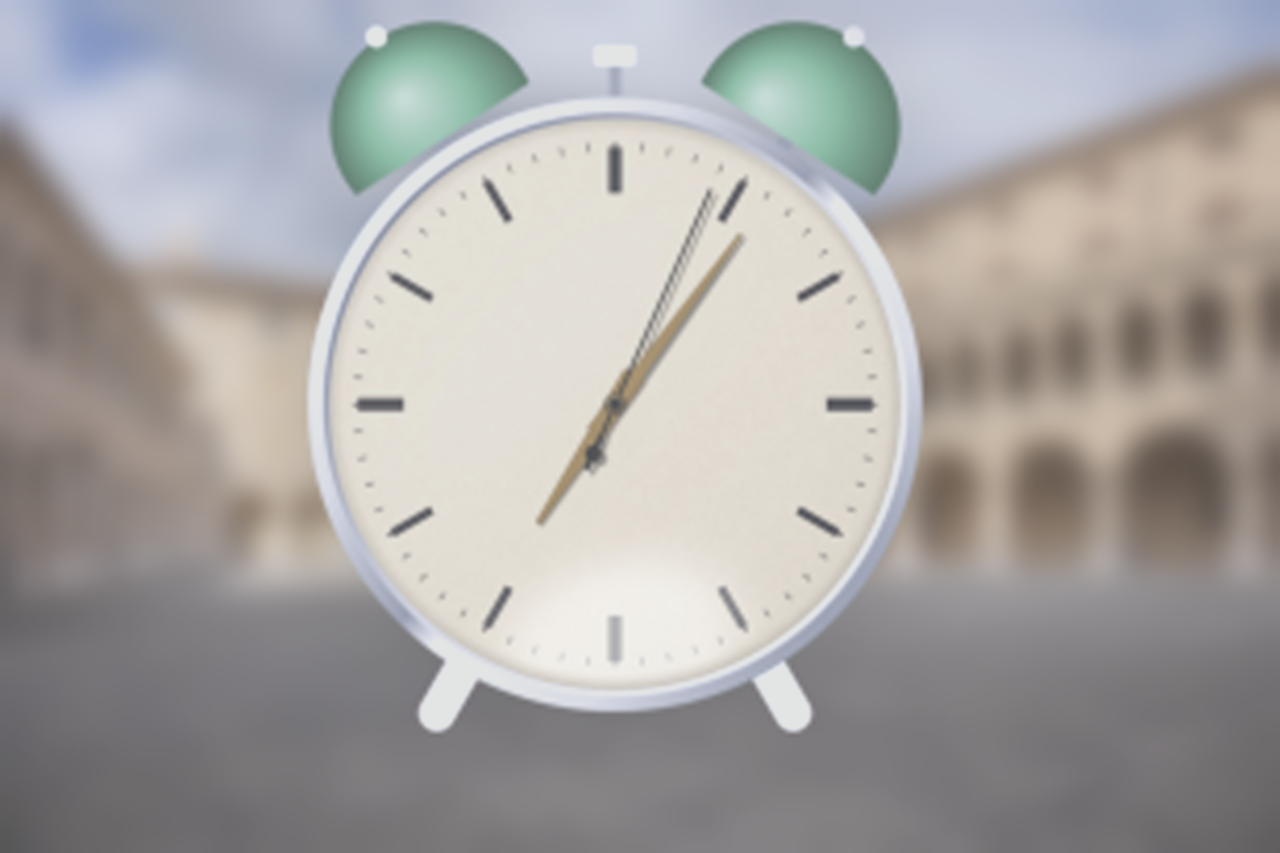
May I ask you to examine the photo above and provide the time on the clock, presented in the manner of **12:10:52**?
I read **7:06:04**
